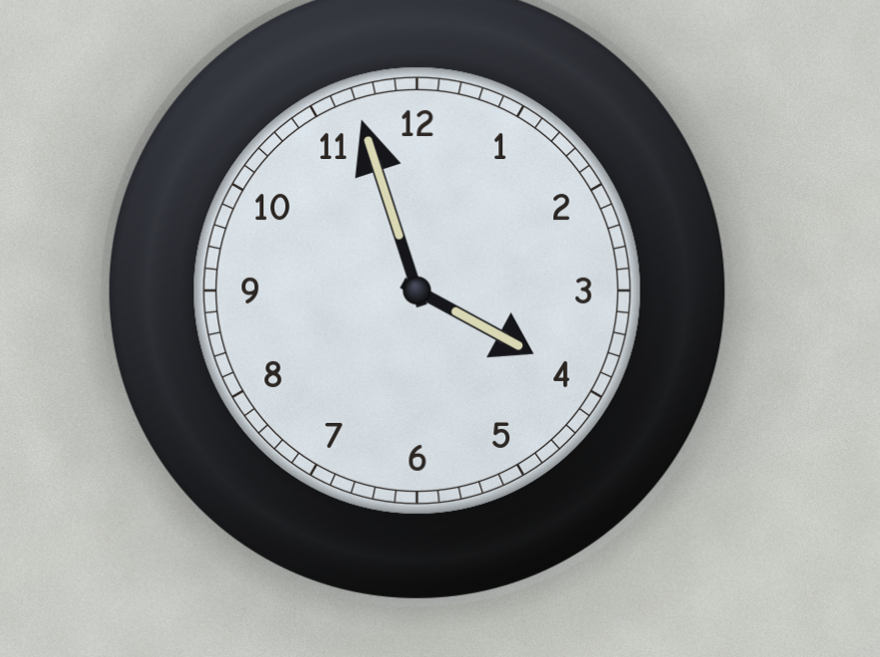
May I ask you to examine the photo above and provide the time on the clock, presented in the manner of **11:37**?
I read **3:57**
